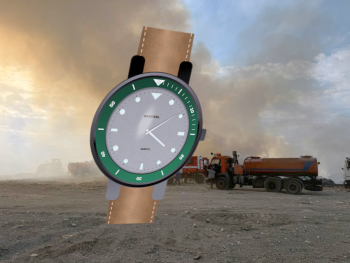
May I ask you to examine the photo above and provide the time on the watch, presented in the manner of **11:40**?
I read **4:09**
